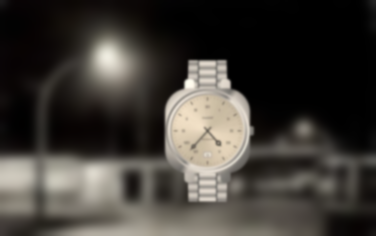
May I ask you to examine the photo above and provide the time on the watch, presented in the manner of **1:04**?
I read **4:37**
